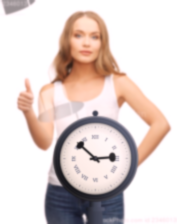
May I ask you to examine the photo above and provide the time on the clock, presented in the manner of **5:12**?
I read **2:52**
